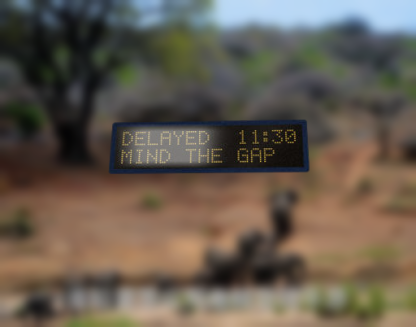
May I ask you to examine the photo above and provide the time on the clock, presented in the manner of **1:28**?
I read **11:30**
